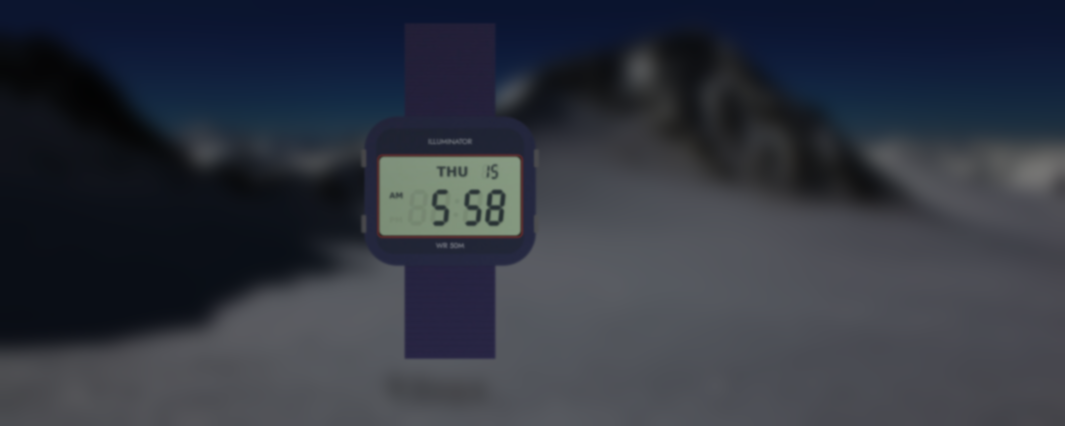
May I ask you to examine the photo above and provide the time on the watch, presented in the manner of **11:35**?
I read **5:58**
